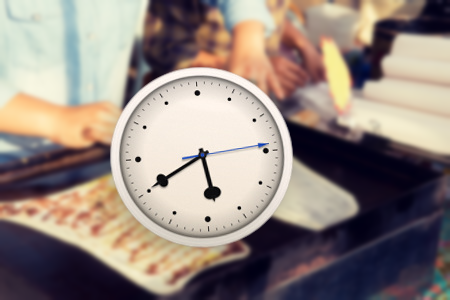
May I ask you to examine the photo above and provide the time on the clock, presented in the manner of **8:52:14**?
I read **5:40:14**
